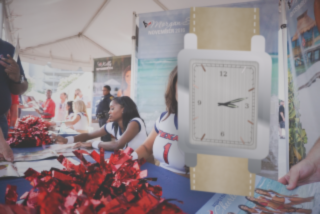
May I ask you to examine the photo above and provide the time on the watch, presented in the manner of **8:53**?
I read **3:12**
